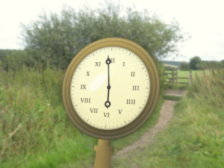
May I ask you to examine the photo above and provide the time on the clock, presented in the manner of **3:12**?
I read **5:59**
